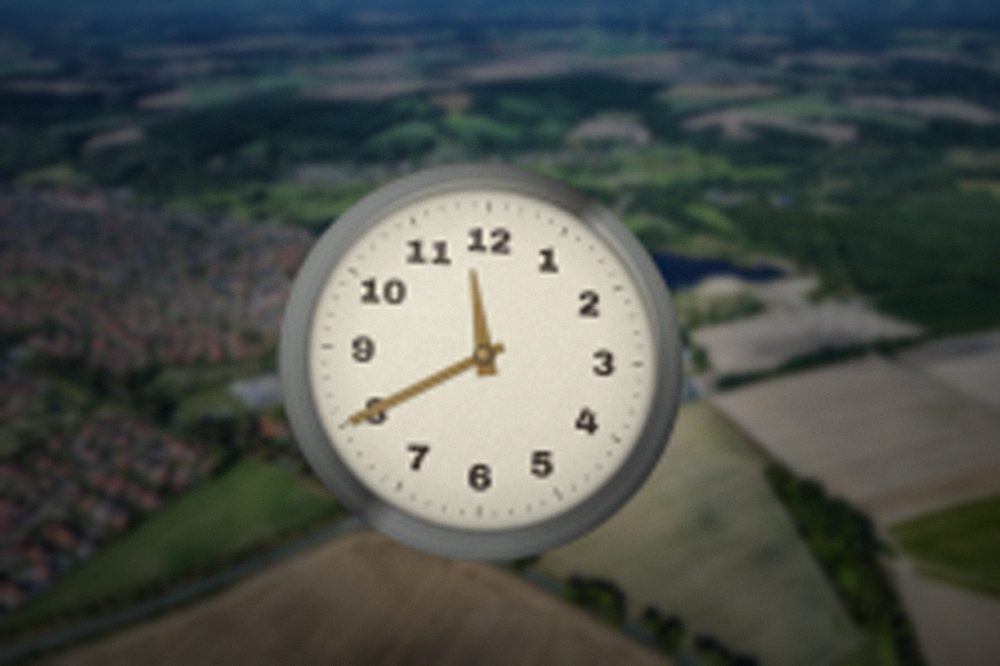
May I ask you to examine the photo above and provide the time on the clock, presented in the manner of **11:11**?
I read **11:40**
